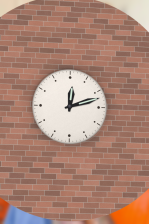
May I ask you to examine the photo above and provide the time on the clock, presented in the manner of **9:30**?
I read **12:12**
